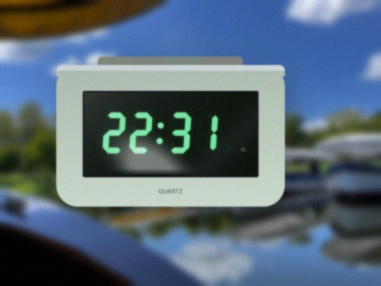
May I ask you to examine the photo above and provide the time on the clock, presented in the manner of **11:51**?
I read **22:31**
